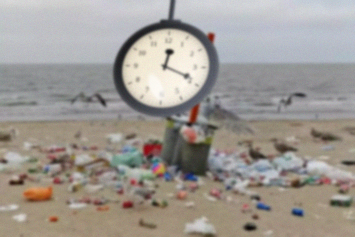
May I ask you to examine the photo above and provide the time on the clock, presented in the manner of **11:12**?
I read **12:19**
